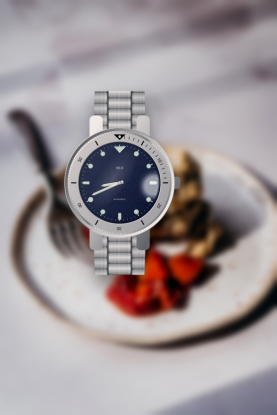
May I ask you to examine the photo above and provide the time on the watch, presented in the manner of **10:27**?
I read **8:41**
